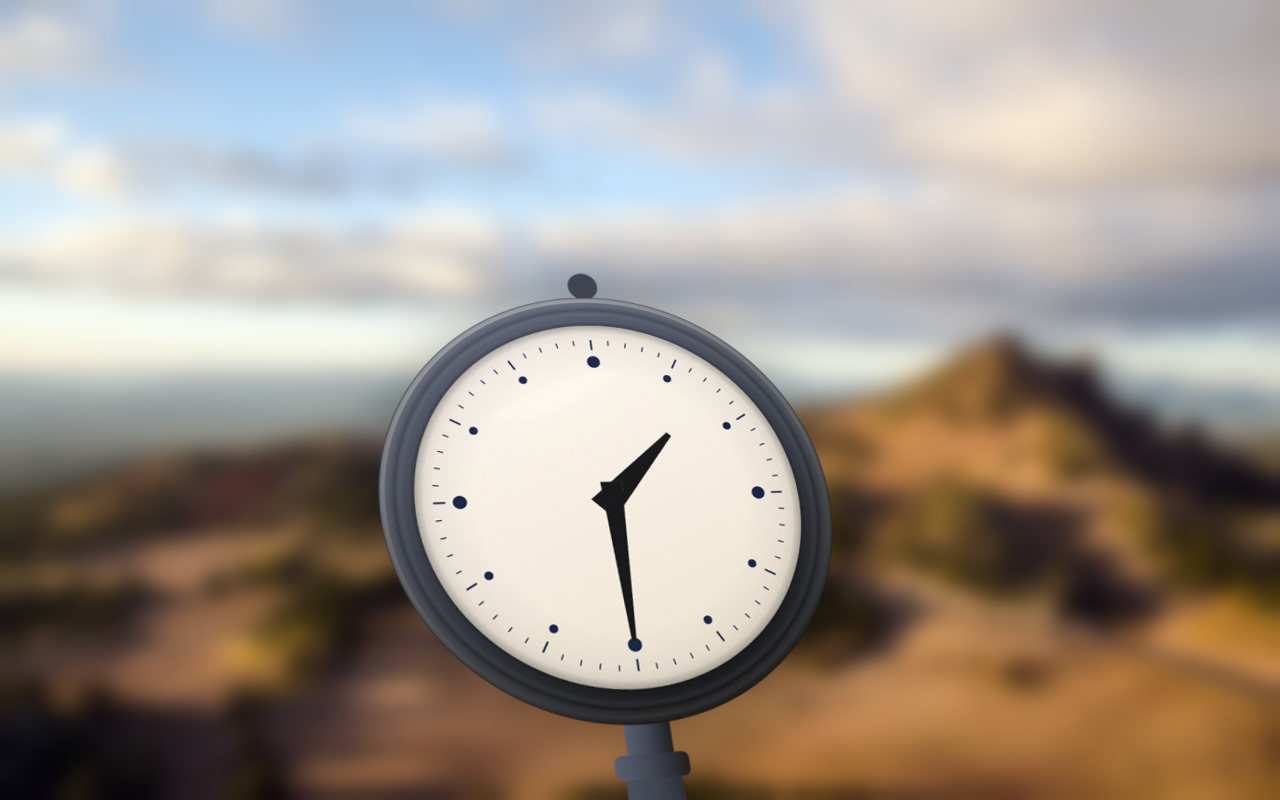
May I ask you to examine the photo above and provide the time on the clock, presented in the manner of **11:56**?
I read **1:30**
